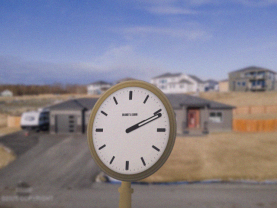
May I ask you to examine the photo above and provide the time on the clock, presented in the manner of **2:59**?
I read **2:11**
